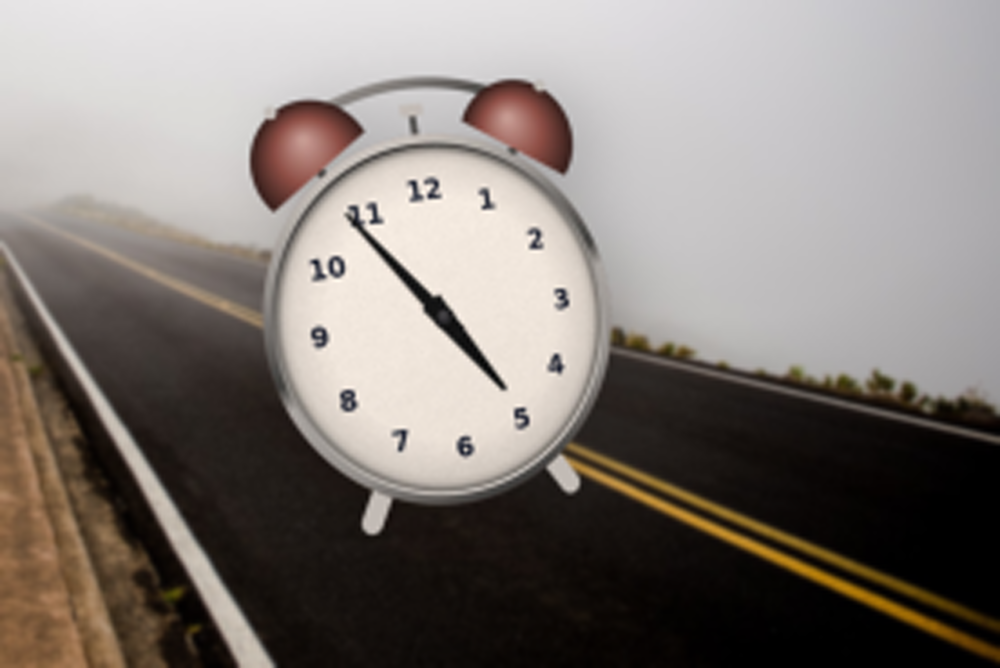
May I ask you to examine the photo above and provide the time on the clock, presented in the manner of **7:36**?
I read **4:54**
